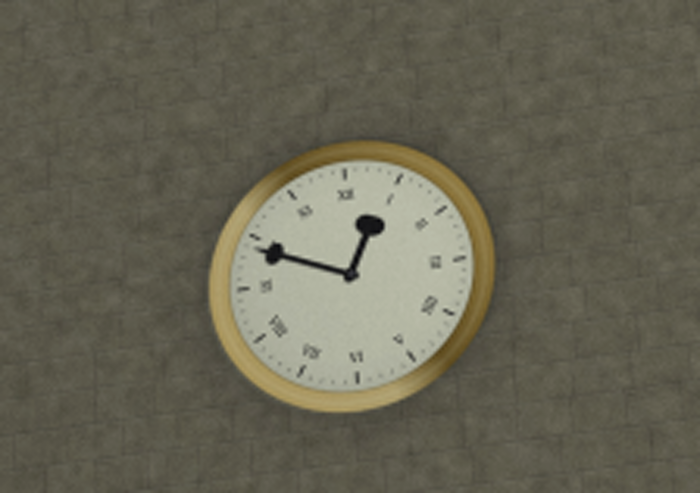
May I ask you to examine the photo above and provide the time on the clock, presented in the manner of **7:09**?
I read **12:49**
